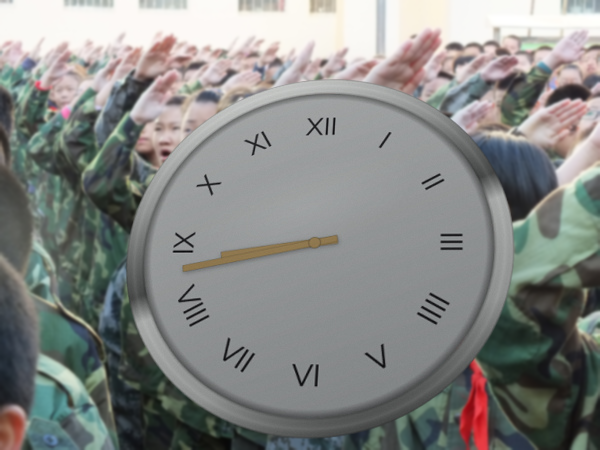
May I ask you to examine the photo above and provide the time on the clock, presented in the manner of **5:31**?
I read **8:43**
